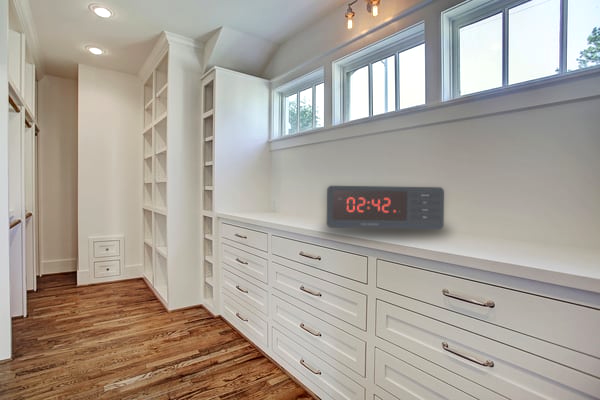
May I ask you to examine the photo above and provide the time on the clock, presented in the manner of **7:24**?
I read **2:42**
